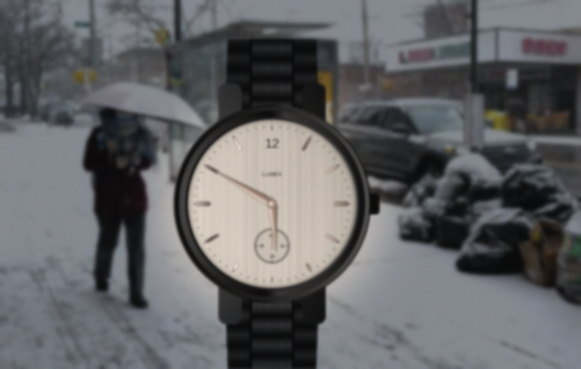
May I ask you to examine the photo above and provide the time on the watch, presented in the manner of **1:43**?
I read **5:50**
